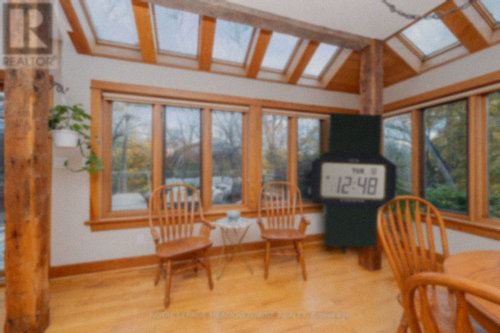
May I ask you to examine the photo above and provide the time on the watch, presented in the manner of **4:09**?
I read **12:48**
